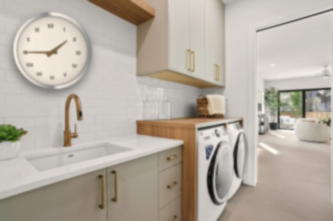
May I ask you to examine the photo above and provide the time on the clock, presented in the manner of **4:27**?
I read **1:45**
